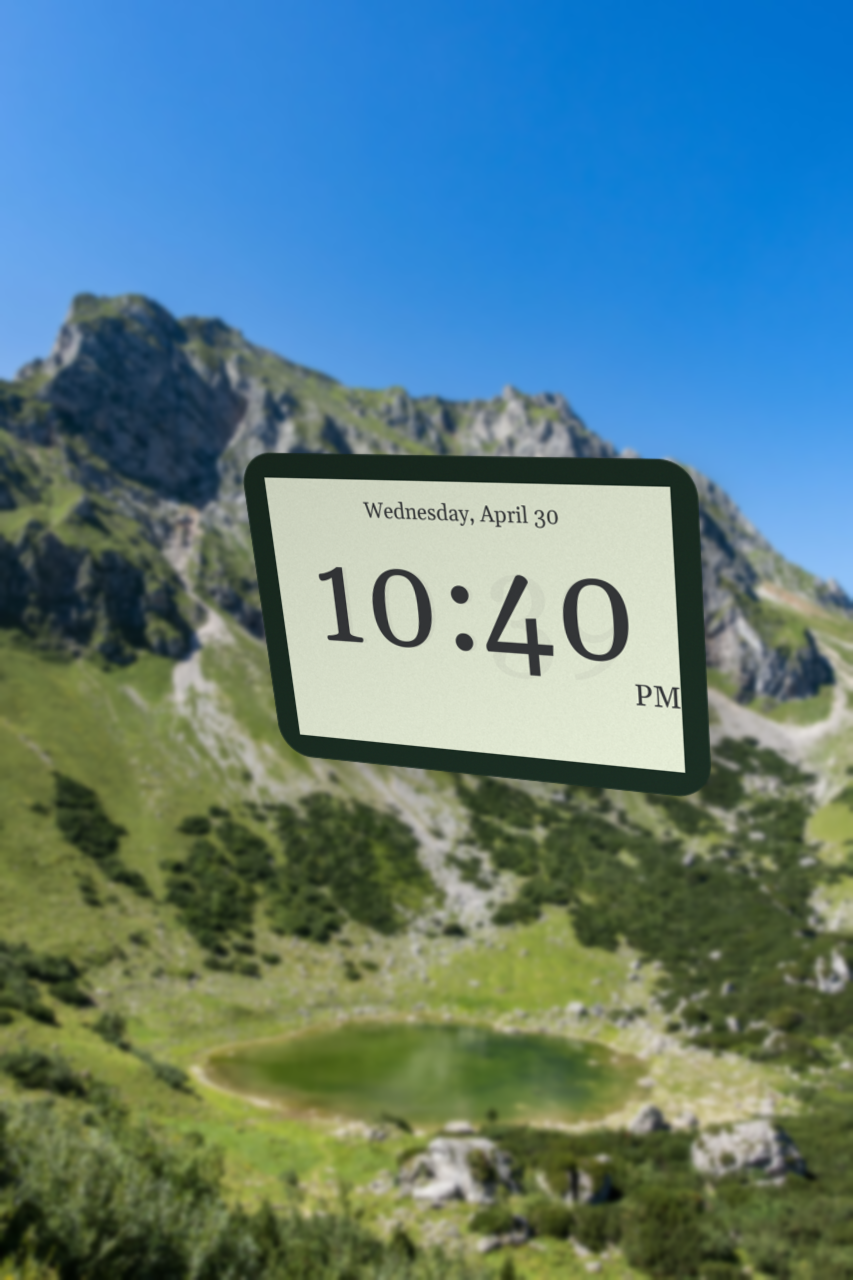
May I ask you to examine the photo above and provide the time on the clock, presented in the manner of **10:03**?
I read **10:40**
